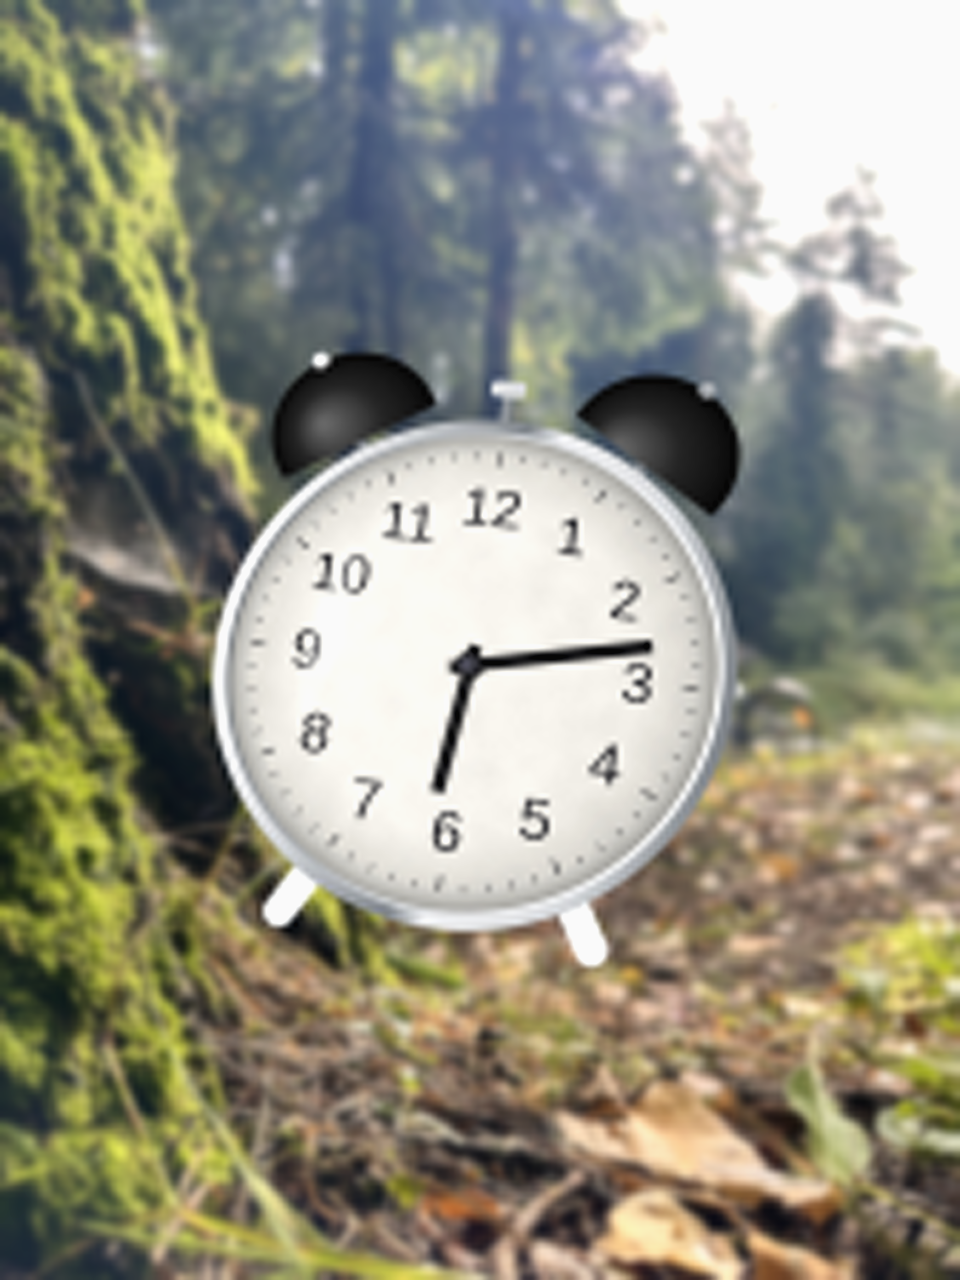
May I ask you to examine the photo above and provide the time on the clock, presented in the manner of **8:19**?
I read **6:13**
